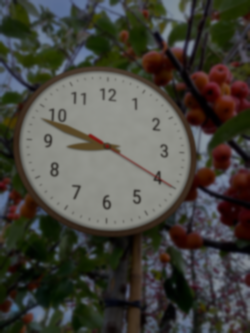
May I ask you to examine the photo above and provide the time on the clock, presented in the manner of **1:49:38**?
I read **8:48:20**
